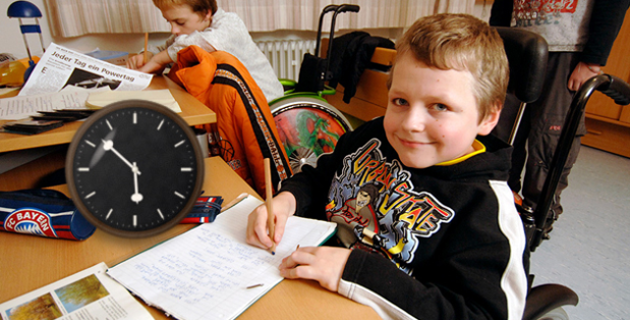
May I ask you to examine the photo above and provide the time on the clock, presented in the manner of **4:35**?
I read **5:52**
